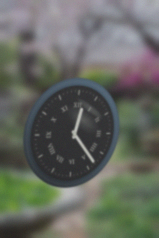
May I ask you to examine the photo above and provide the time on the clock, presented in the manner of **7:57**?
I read **12:23**
